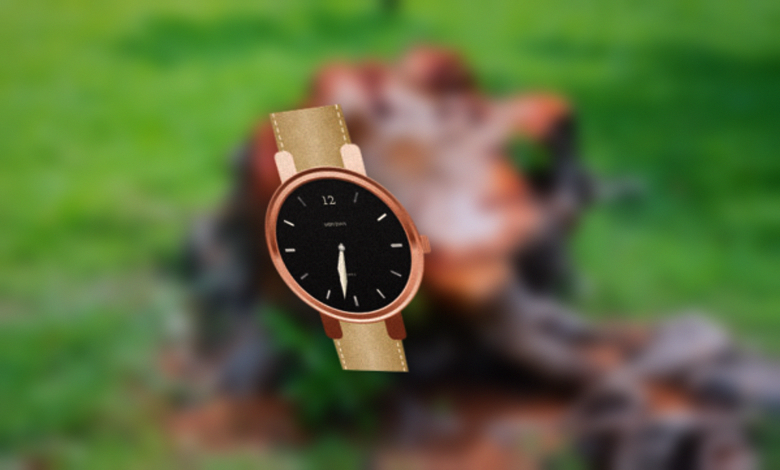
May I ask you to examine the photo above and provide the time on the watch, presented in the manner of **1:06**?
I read **6:32**
